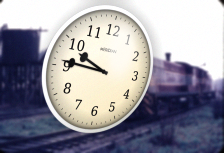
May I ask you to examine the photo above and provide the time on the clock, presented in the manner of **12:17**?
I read **9:46**
